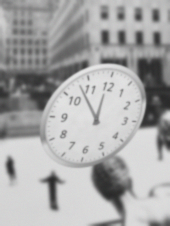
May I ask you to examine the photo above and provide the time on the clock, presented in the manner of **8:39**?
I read **11:53**
